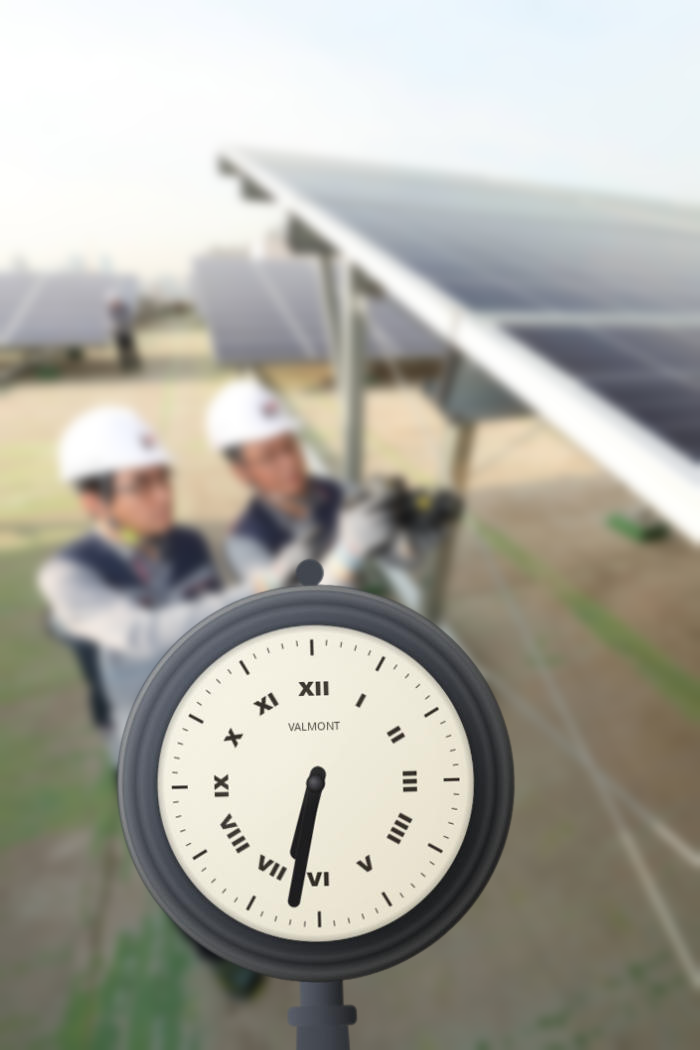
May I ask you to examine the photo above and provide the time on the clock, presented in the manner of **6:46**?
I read **6:32**
